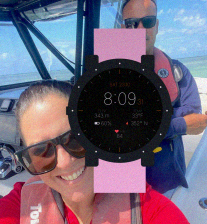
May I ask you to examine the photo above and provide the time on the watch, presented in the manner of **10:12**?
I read **8:09**
